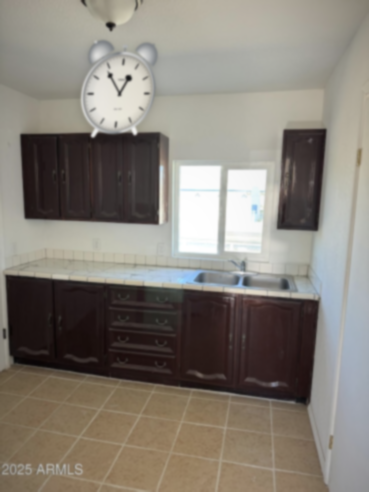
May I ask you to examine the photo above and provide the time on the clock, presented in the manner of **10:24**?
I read **12:54**
